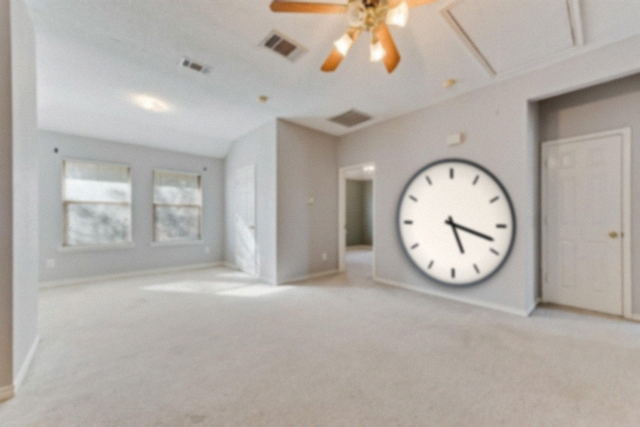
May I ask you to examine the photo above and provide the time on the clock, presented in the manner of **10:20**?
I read **5:18**
